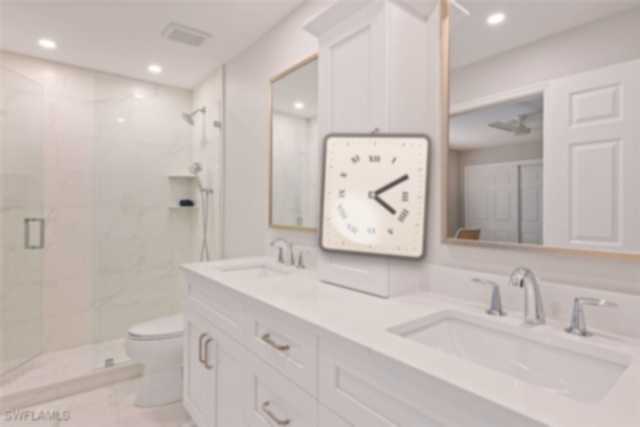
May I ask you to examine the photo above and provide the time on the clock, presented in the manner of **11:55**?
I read **4:10**
